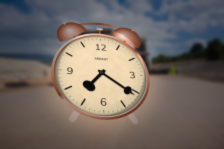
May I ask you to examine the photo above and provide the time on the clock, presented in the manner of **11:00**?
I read **7:21**
